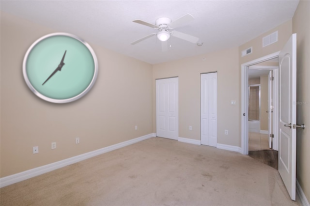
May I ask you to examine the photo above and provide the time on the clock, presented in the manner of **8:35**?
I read **12:37**
